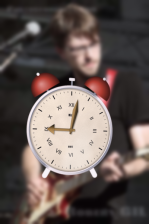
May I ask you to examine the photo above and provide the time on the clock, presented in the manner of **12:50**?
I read **9:02**
